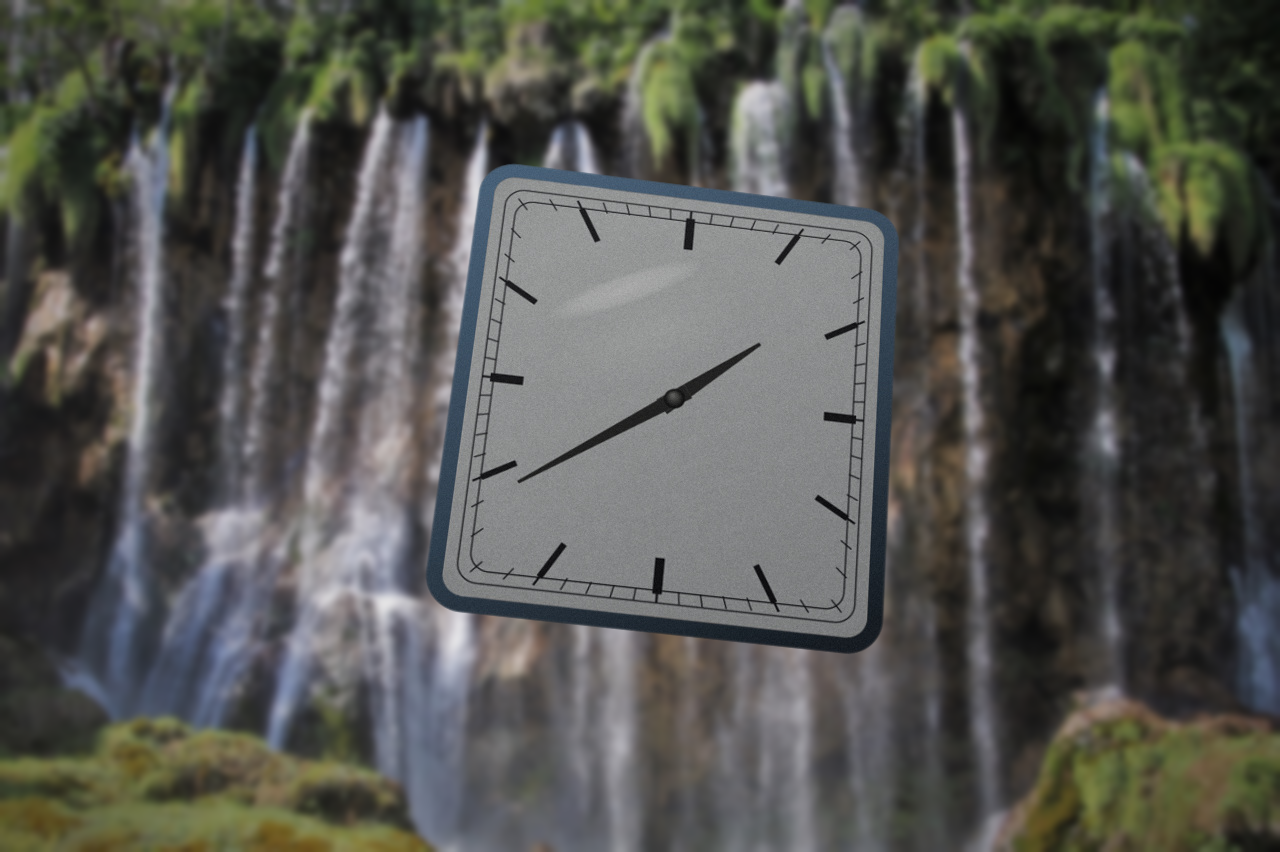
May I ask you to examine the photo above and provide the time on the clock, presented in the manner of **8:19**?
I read **1:39**
